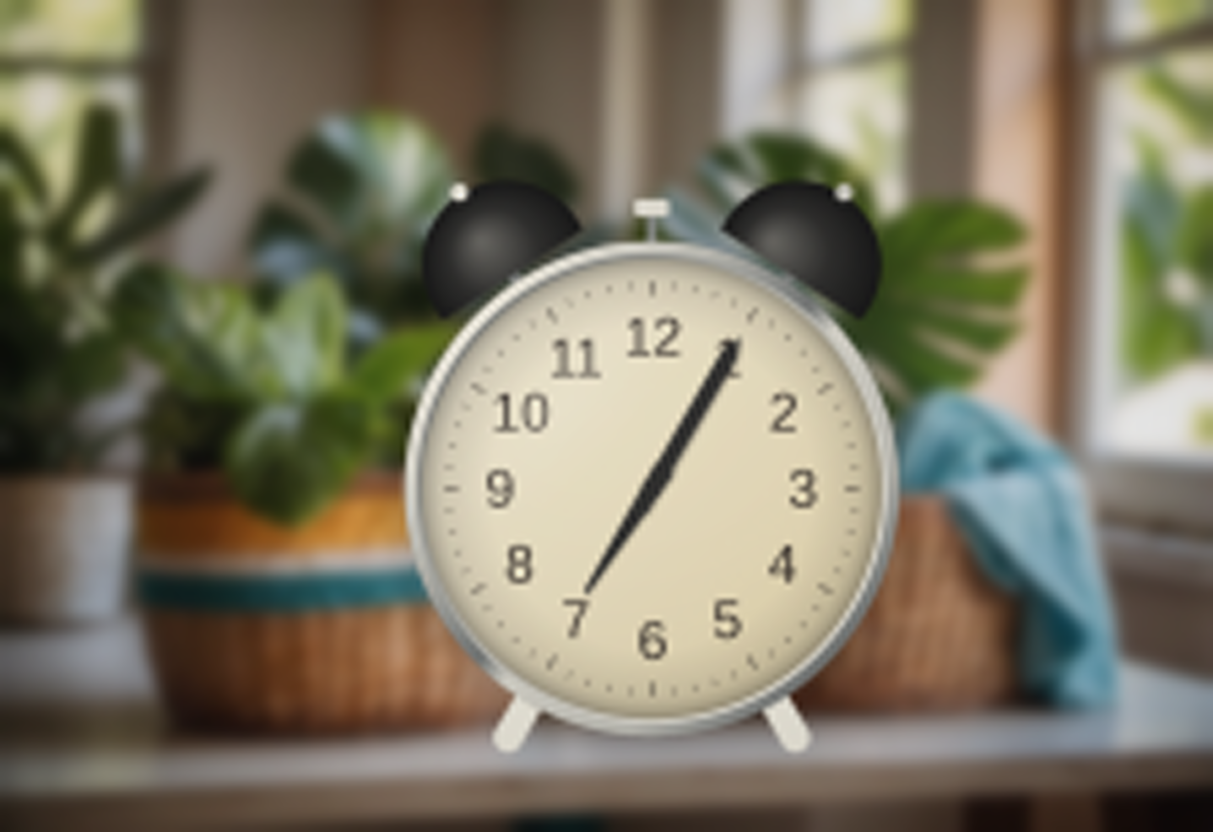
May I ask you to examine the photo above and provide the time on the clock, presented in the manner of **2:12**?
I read **7:05**
